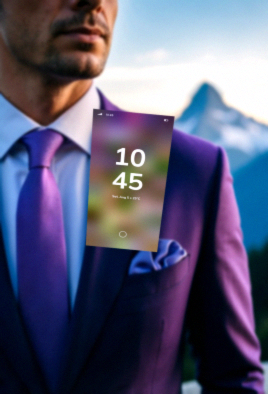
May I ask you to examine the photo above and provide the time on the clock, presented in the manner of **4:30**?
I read **10:45**
